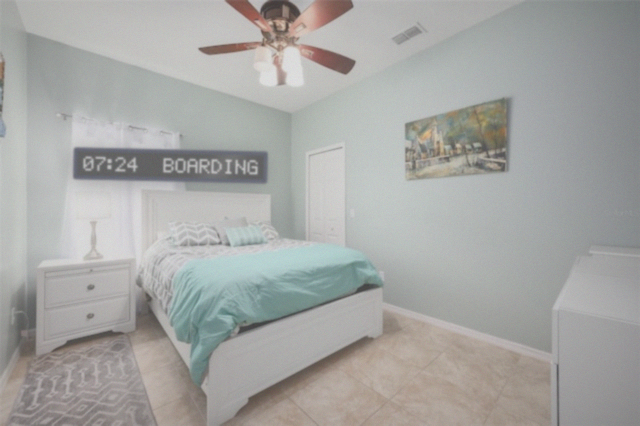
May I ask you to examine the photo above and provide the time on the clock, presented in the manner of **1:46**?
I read **7:24**
